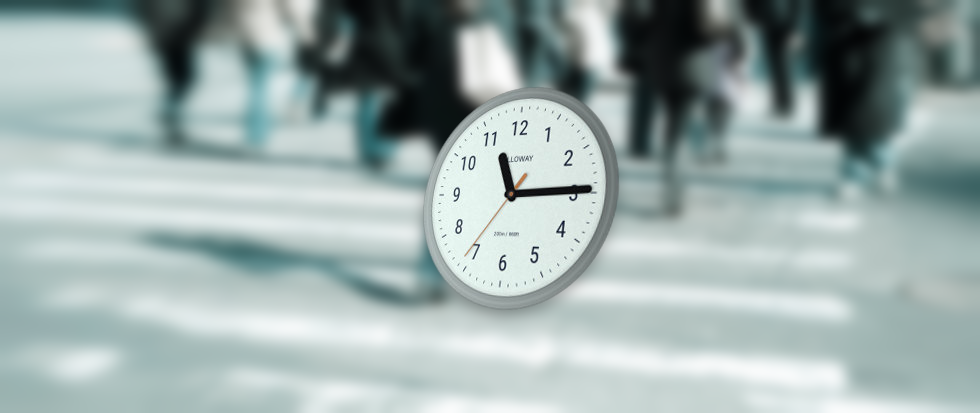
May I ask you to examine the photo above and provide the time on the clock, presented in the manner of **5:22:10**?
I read **11:14:36**
